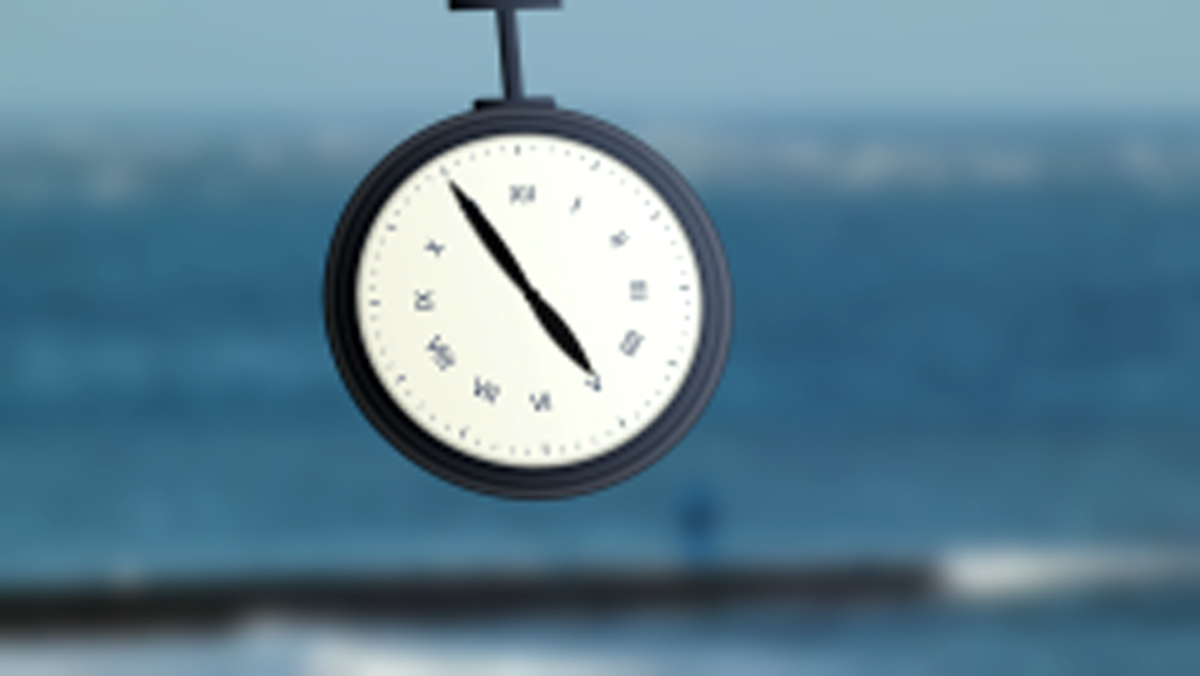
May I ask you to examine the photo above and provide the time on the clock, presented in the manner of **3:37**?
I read **4:55**
